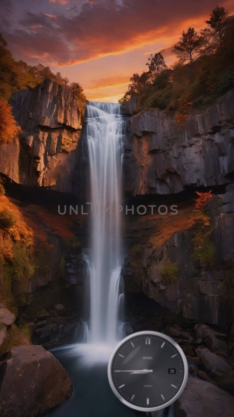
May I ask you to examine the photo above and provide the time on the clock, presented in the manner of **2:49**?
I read **8:45**
